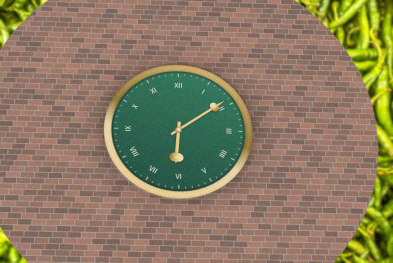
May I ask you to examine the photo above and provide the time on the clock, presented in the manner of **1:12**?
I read **6:09**
